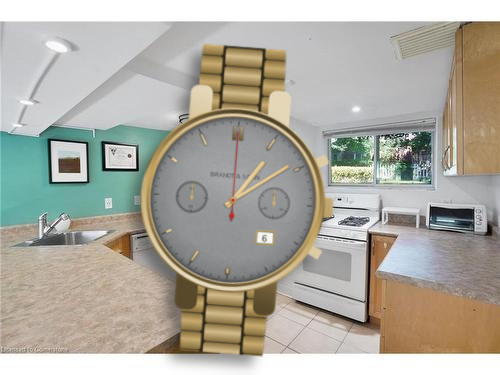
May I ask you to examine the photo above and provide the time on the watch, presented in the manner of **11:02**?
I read **1:09**
